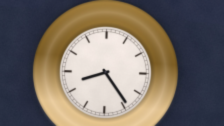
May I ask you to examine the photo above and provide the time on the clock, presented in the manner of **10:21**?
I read **8:24**
